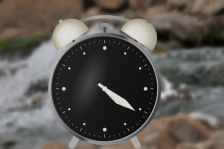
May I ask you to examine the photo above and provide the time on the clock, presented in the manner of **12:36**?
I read **4:21**
